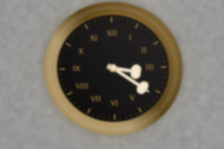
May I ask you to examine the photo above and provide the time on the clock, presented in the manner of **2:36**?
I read **3:21**
